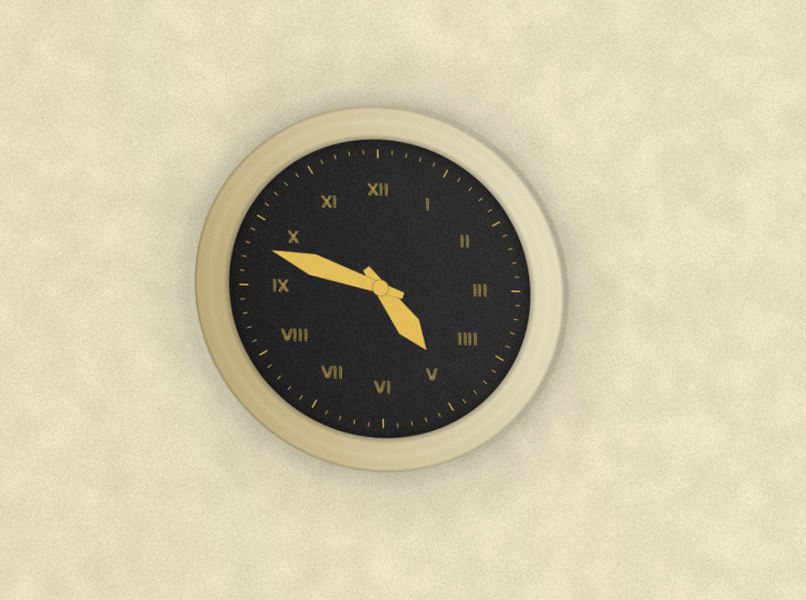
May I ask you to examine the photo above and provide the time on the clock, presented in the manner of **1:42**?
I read **4:48**
